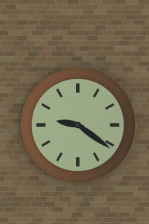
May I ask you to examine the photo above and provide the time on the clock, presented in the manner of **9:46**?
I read **9:21**
